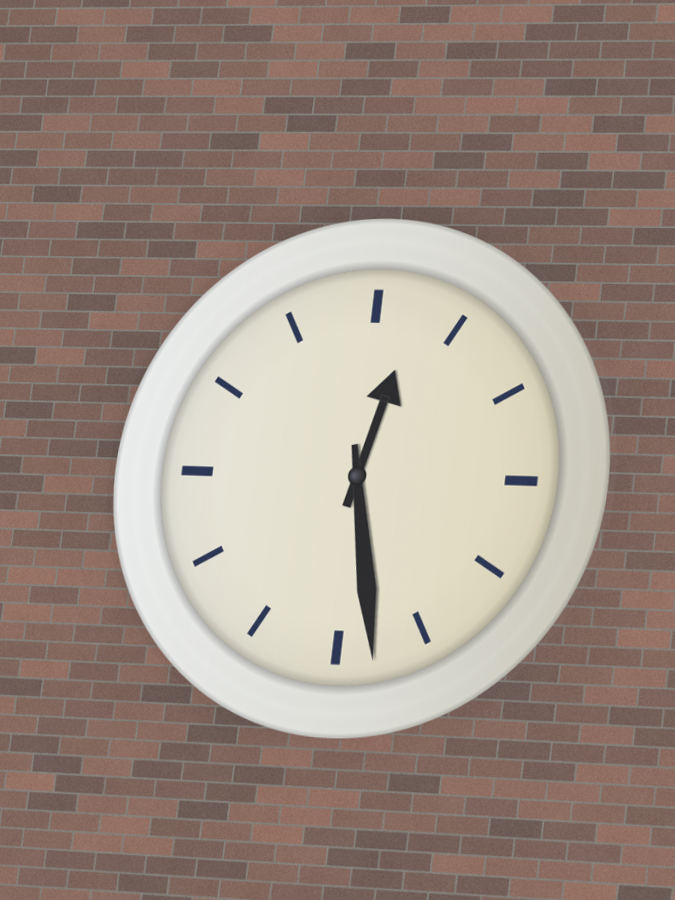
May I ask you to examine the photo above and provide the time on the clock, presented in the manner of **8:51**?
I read **12:28**
